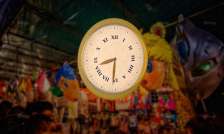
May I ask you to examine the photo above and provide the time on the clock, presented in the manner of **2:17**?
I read **8:31**
